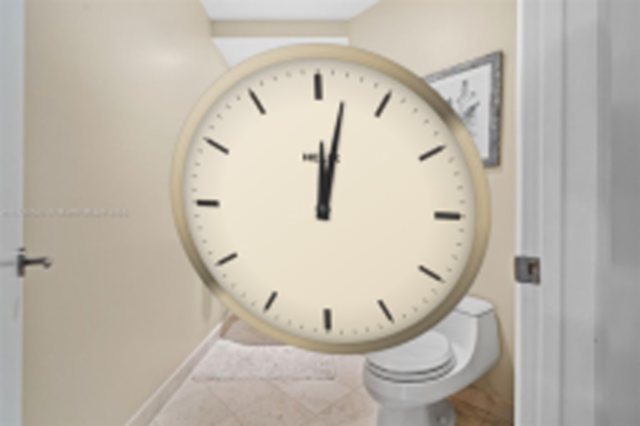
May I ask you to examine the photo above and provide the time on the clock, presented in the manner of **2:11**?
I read **12:02**
